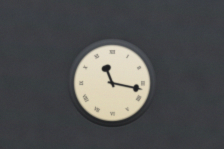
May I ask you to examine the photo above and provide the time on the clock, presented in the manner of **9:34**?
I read **11:17**
